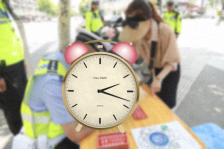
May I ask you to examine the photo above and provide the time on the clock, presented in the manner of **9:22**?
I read **2:18**
